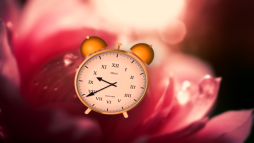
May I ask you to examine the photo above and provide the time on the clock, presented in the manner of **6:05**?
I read **9:39**
